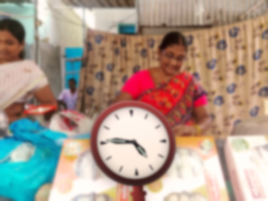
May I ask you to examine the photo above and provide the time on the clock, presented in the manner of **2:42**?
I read **4:46**
